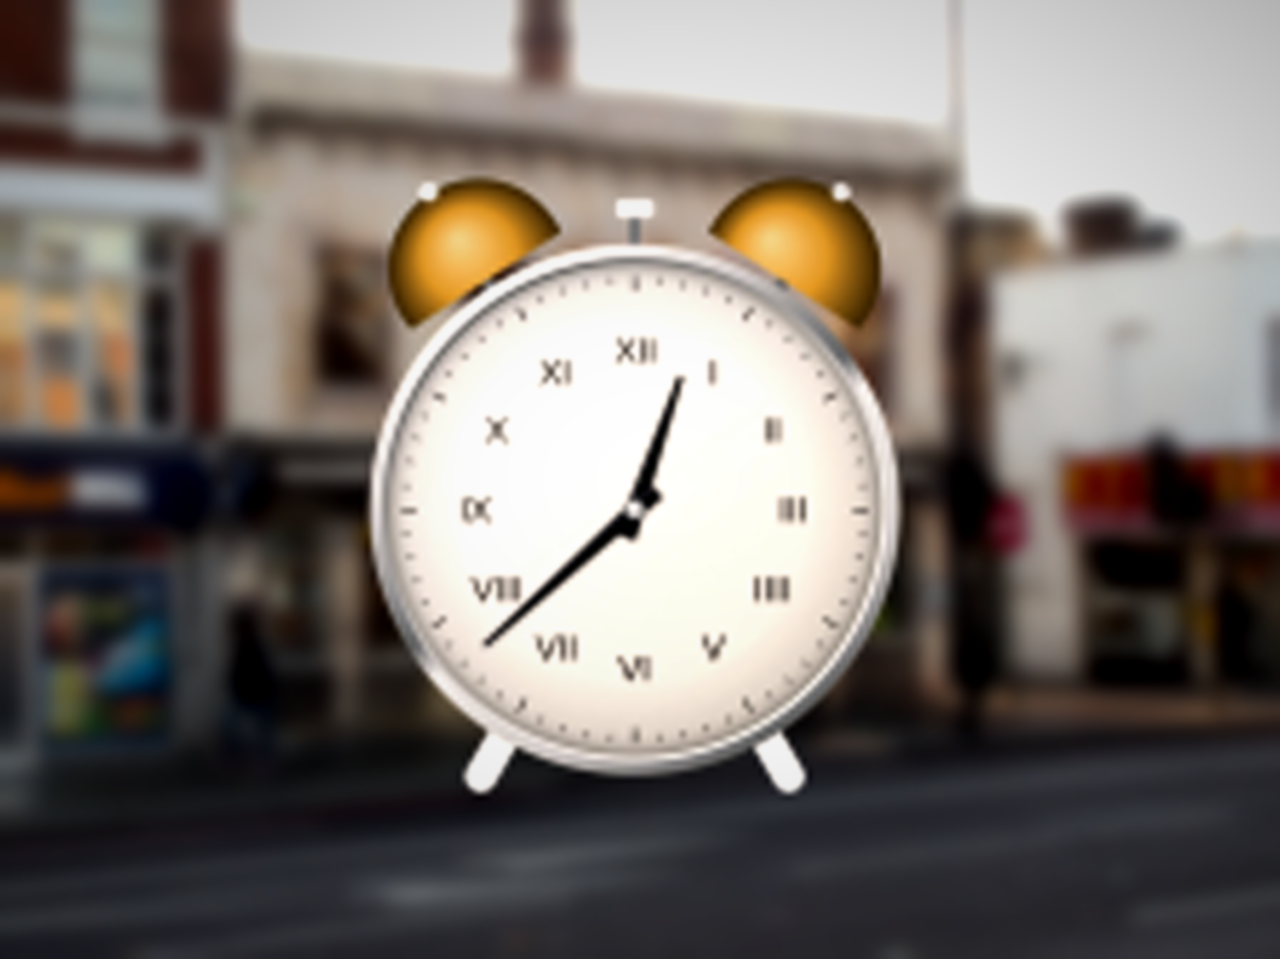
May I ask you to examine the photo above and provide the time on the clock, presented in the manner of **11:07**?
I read **12:38**
